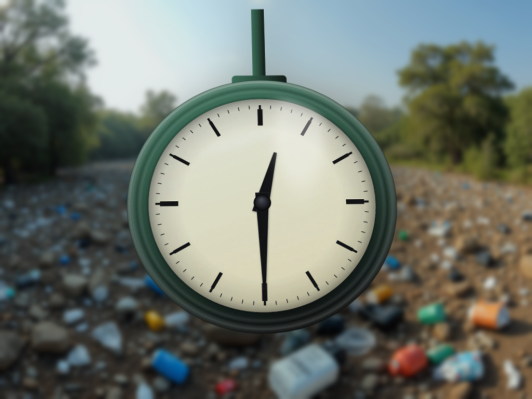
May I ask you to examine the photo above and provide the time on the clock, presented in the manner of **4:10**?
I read **12:30**
